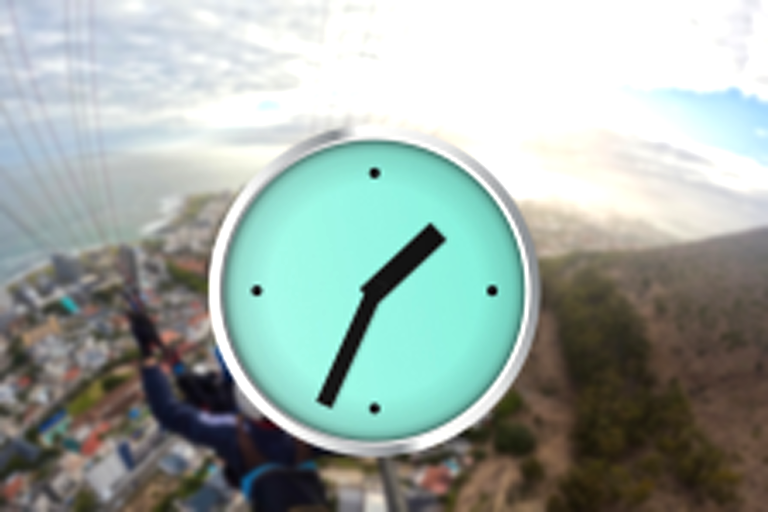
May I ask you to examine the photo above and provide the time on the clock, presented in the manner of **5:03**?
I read **1:34**
